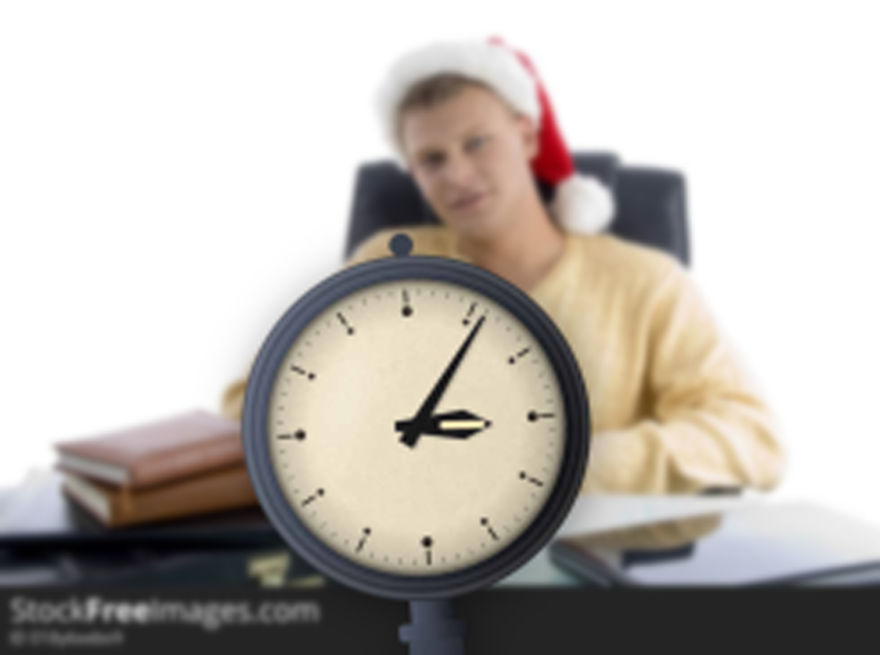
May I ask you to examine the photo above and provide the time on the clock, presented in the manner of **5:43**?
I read **3:06**
